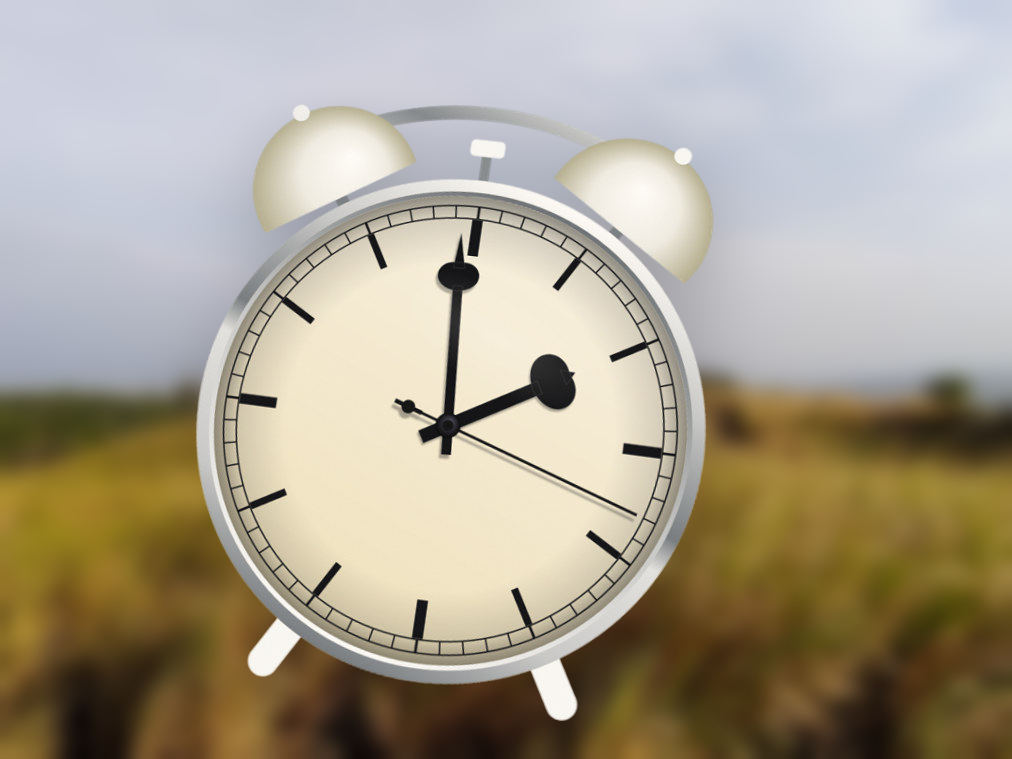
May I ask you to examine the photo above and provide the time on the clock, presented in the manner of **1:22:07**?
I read **1:59:18**
